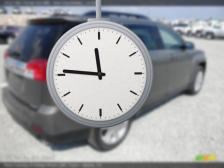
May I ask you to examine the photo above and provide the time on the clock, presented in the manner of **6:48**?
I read **11:46**
